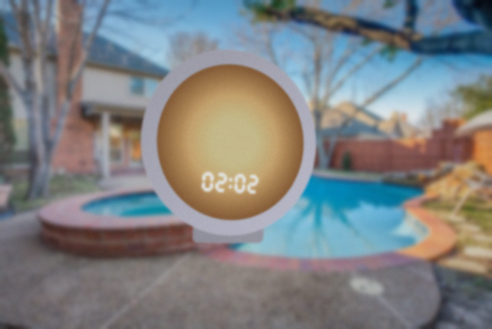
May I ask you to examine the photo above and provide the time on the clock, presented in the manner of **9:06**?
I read **2:02**
